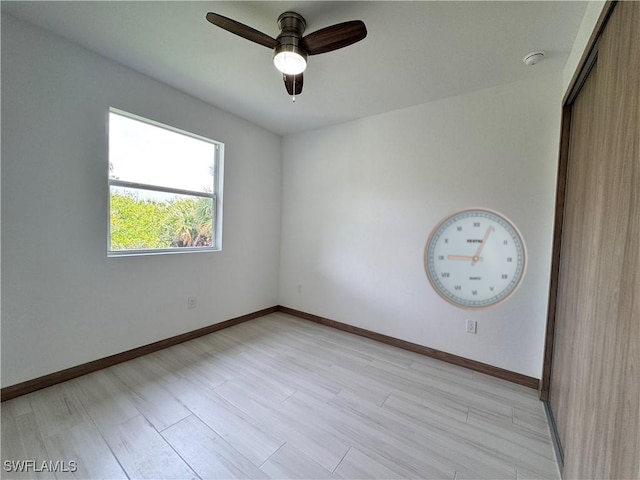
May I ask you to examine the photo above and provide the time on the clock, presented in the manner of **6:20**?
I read **9:04**
